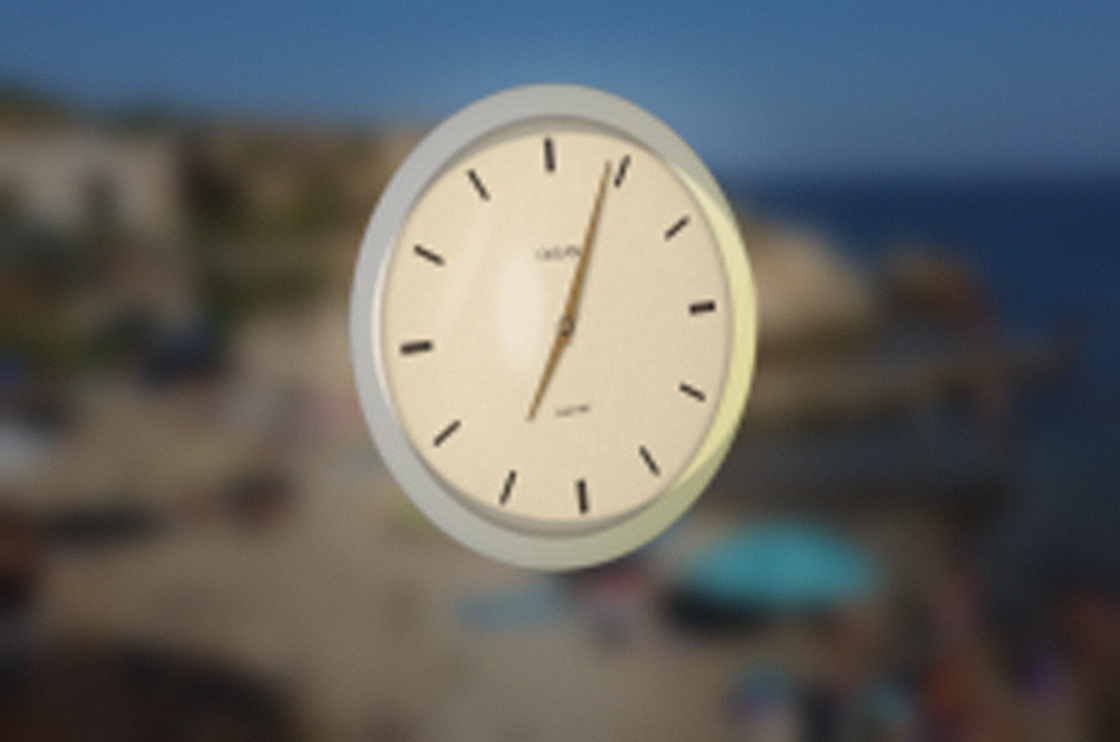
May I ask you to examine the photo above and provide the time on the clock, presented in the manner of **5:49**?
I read **7:04**
